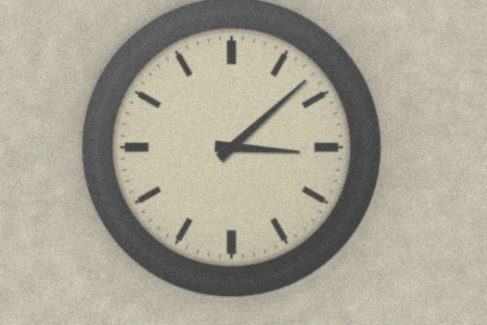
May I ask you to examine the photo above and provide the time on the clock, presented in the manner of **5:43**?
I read **3:08**
